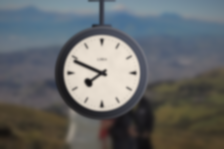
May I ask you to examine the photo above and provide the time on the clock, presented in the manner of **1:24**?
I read **7:49**
